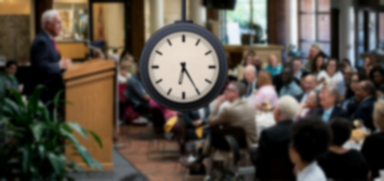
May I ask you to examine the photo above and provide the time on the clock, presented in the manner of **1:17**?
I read **6:25**
